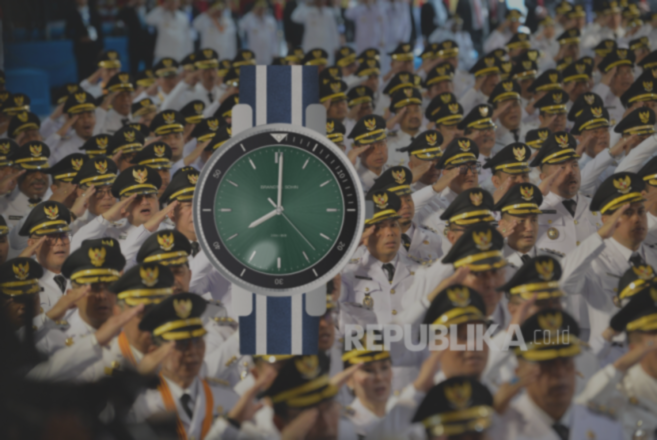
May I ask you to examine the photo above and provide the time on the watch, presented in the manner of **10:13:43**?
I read **8:00:23**
